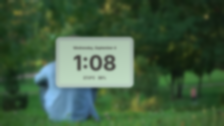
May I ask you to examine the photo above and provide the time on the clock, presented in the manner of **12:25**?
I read **1:08**
